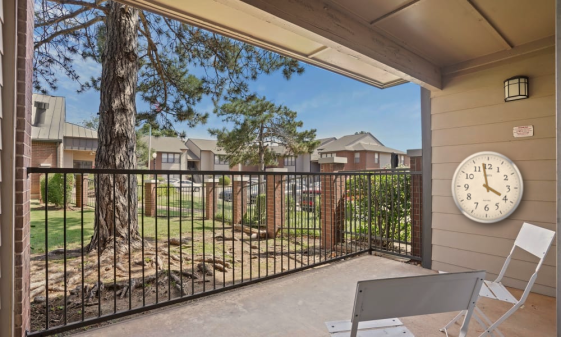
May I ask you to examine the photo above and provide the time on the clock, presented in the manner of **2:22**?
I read **3:58**
